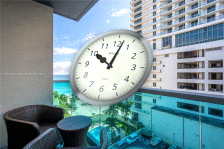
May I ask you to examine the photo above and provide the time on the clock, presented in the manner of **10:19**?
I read **10:02**
